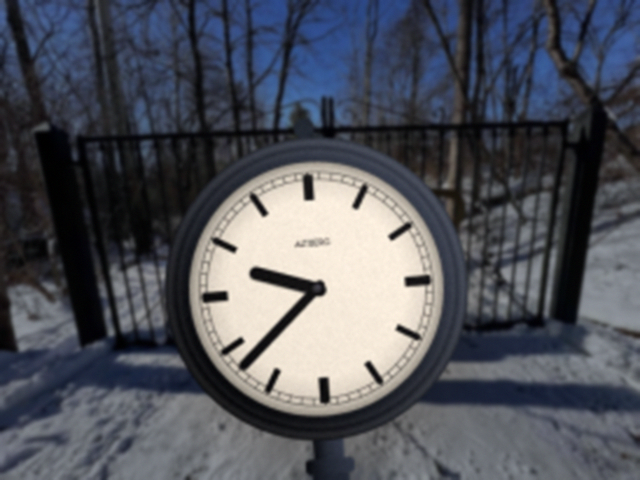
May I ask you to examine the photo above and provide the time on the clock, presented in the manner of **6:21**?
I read **9:38**
